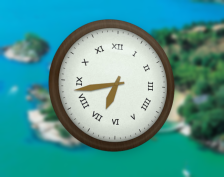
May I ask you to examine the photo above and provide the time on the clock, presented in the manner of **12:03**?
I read **6:43**
